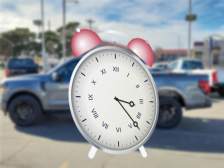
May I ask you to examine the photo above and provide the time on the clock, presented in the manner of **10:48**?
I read **3:23**
